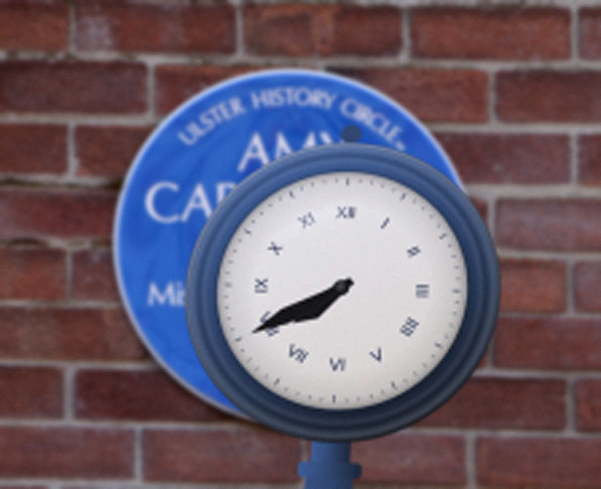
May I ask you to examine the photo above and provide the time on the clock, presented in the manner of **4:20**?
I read **7:40**
